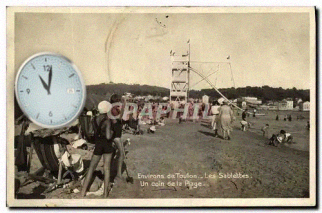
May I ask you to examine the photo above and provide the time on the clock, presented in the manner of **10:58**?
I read **11:02**
